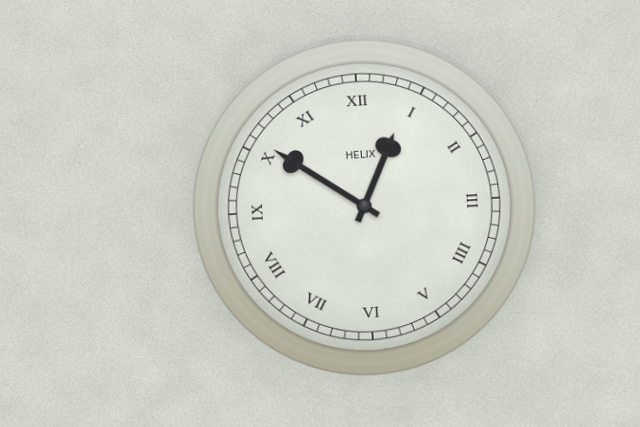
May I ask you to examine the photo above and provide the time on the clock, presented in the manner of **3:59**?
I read **12:51**
